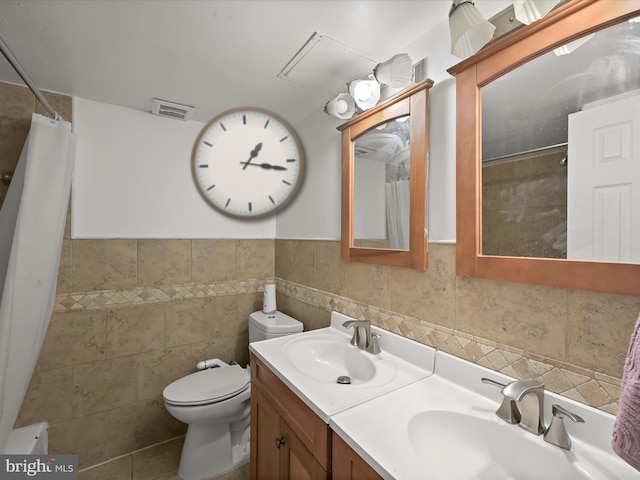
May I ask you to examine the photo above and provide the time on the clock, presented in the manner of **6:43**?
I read **1:17**
